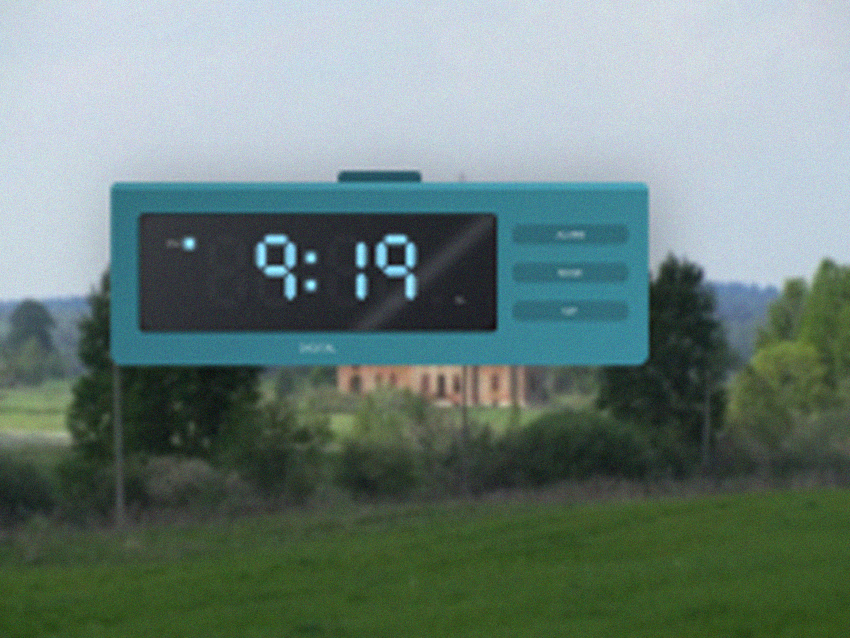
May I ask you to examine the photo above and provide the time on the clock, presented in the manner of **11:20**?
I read **9:19**
